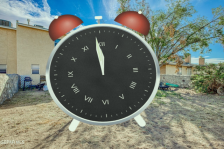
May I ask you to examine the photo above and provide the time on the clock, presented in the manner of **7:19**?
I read **11:59**
